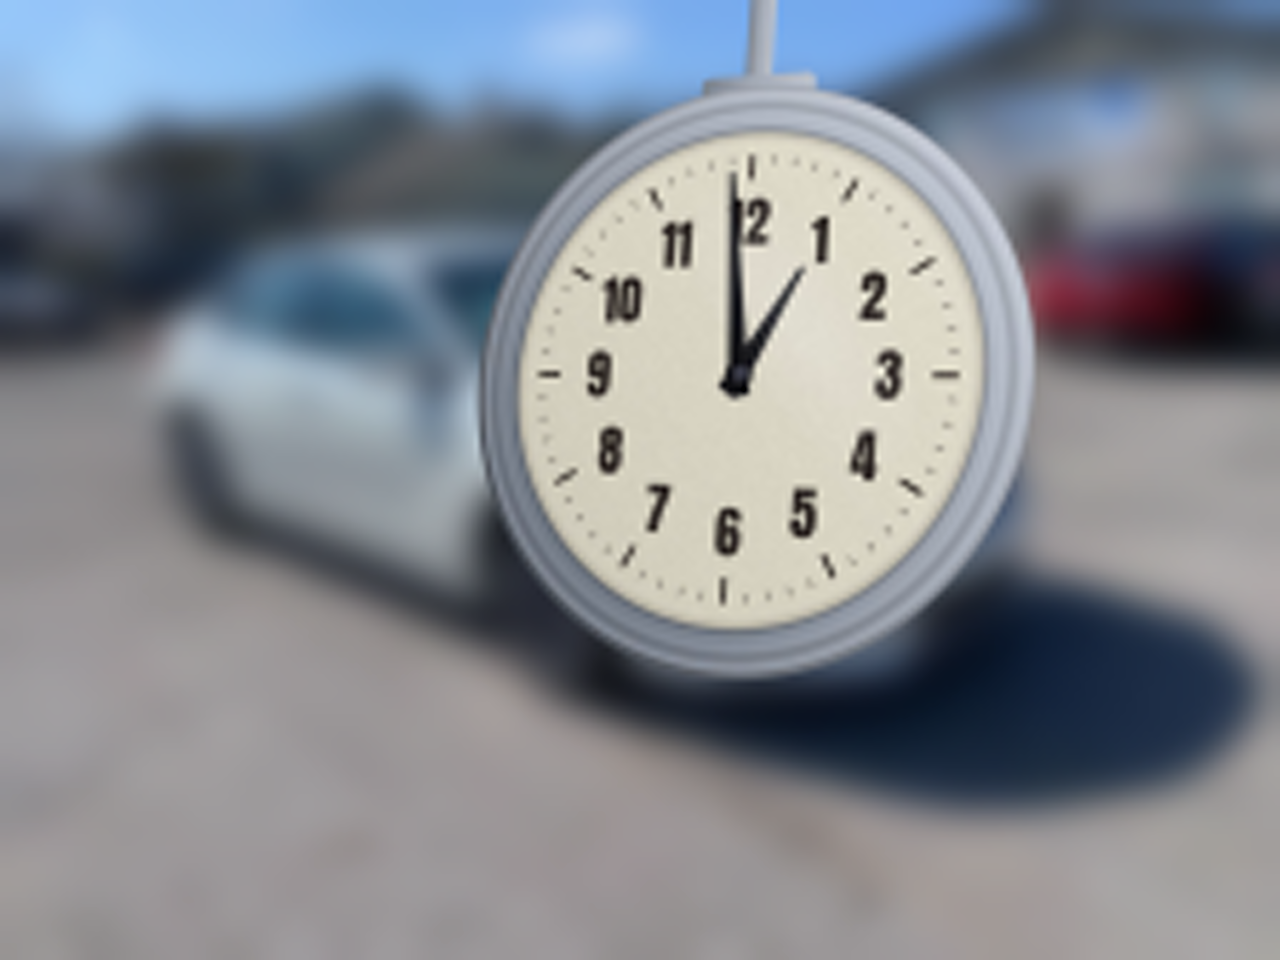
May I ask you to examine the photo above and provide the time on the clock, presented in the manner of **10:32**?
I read **12:59**
